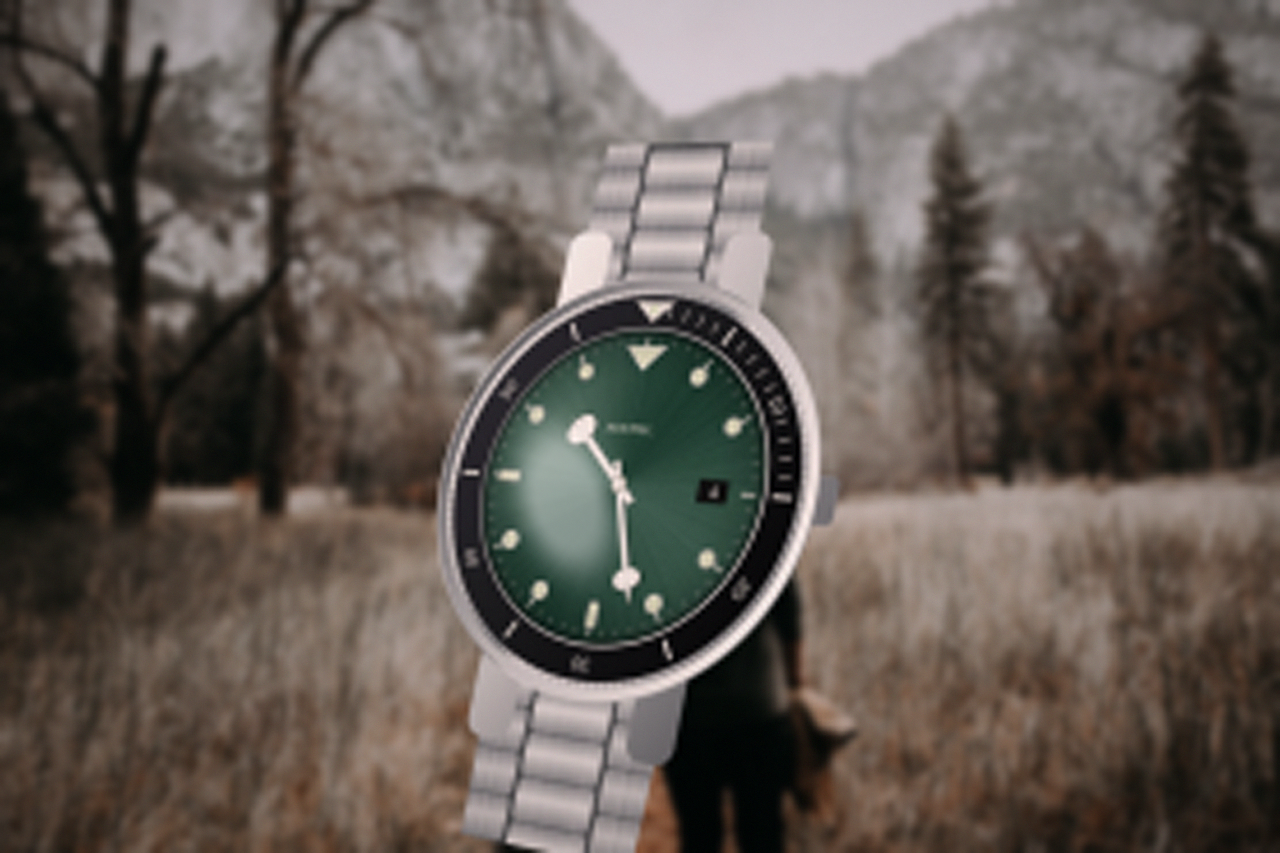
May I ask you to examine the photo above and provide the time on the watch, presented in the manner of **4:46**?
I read **10:27**
